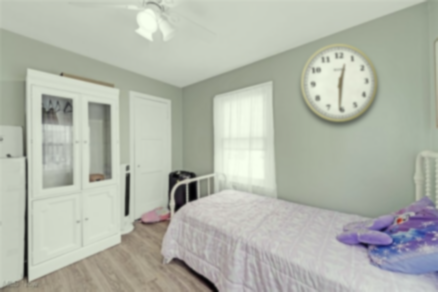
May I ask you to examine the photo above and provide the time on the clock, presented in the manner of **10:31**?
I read **12:31**
